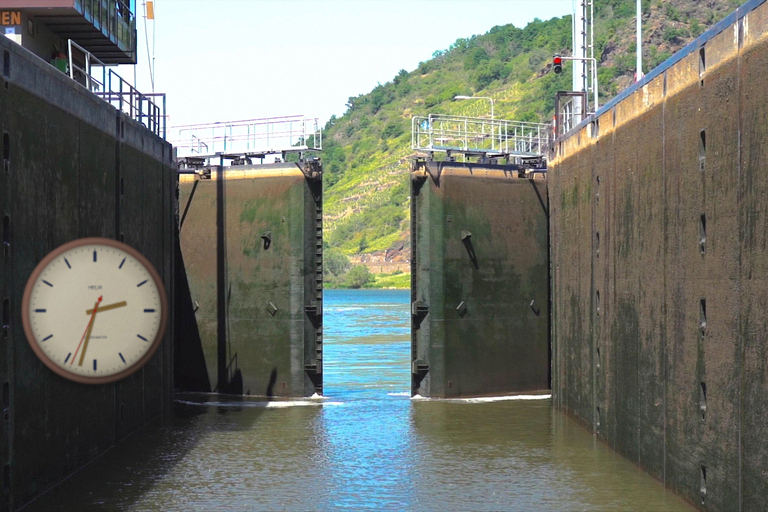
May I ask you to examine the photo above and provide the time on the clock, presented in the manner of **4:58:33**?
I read **2:32:34**
